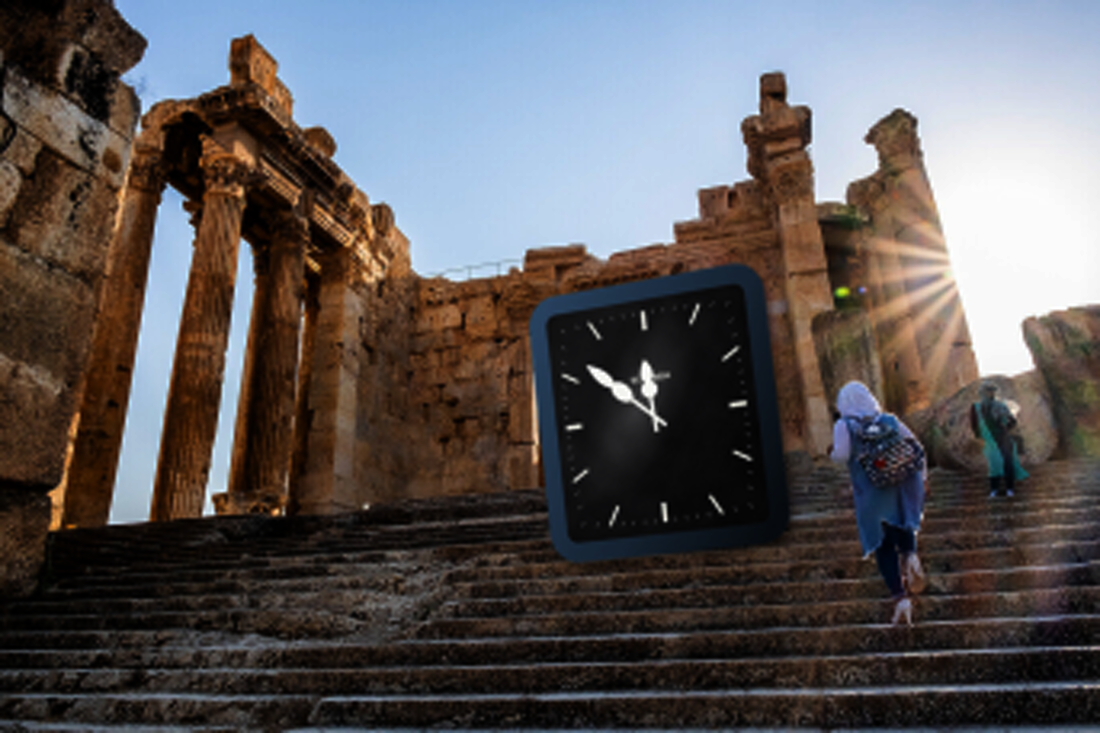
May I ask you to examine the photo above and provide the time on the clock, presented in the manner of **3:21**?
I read **11:52**
